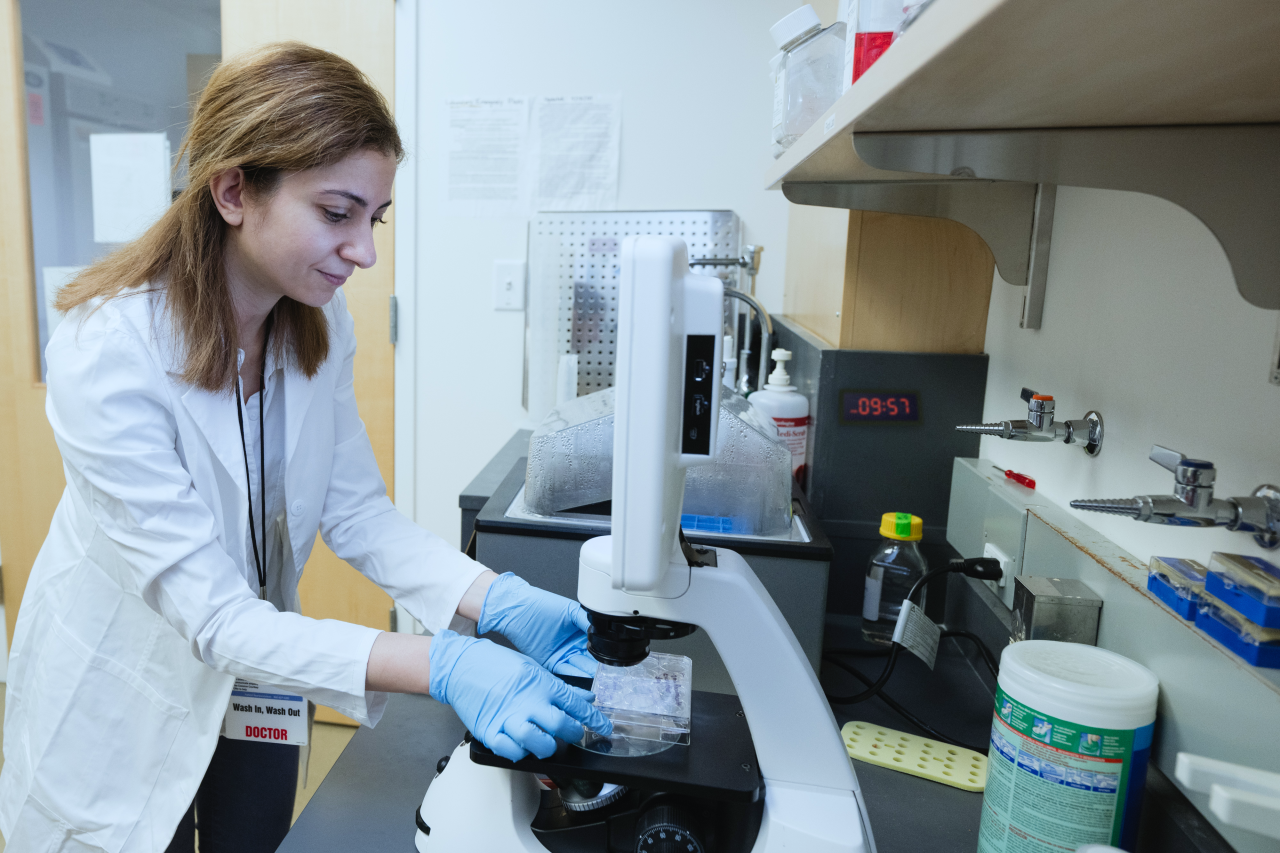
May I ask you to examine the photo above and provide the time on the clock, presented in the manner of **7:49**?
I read **9:57**
